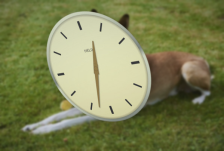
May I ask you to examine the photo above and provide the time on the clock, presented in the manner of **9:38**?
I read **12:33**
